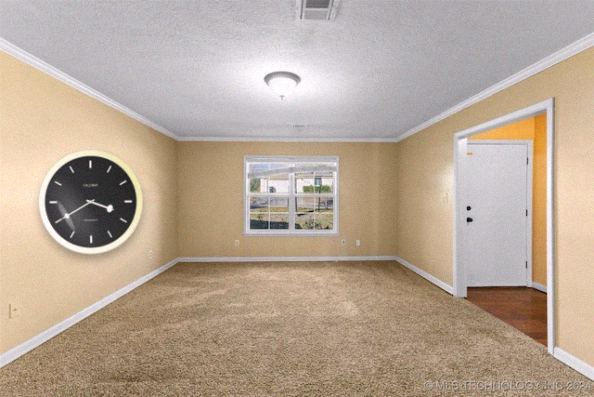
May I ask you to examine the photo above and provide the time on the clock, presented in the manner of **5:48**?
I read **3:40**
